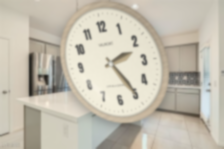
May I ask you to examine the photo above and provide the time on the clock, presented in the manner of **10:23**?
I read **2:25**
